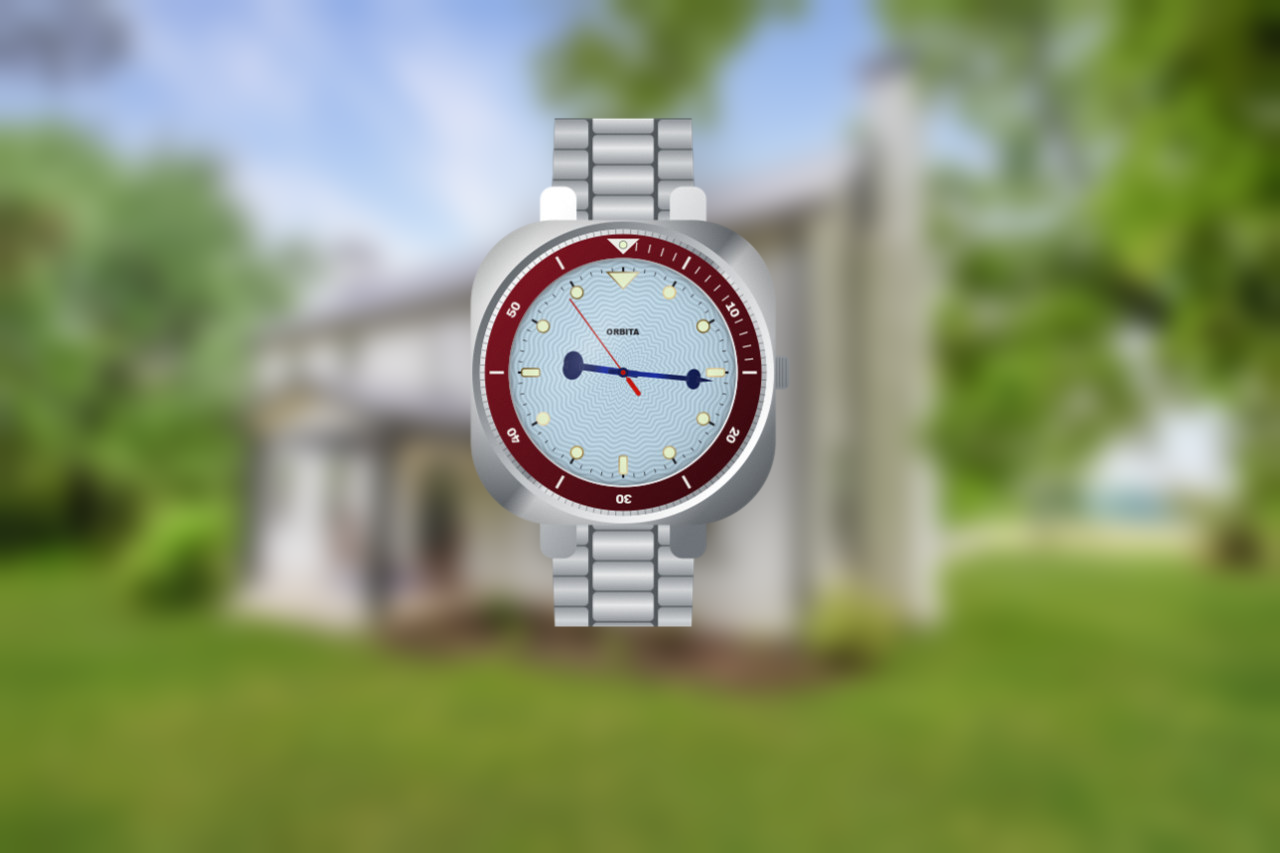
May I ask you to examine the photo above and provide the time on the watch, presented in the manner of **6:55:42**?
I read **9:15:54**
